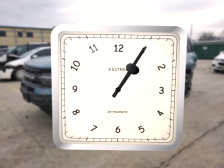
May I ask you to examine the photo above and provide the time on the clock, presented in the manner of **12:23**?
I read **1:05**
